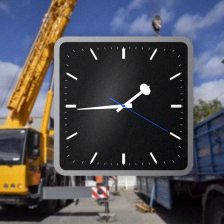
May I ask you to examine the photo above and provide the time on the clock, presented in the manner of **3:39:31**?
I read **1:44:20**
